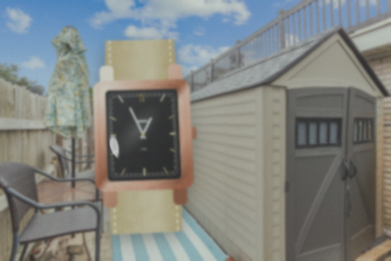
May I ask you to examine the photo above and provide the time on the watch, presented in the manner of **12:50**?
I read **12:56**
